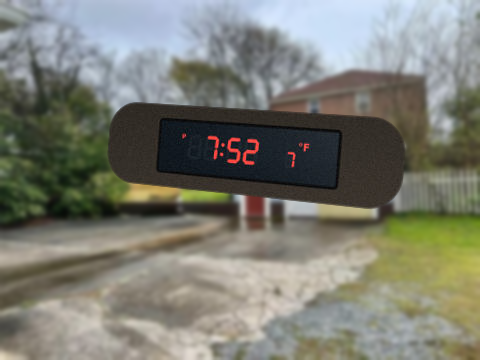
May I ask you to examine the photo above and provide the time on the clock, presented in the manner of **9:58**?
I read **7:52**
